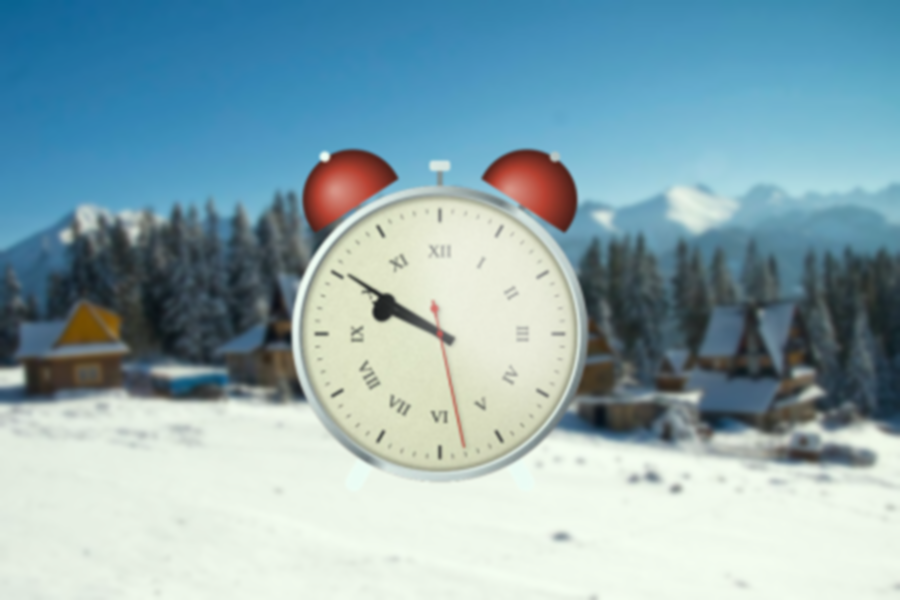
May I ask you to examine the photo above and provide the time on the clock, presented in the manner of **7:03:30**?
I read **9:50:28**
